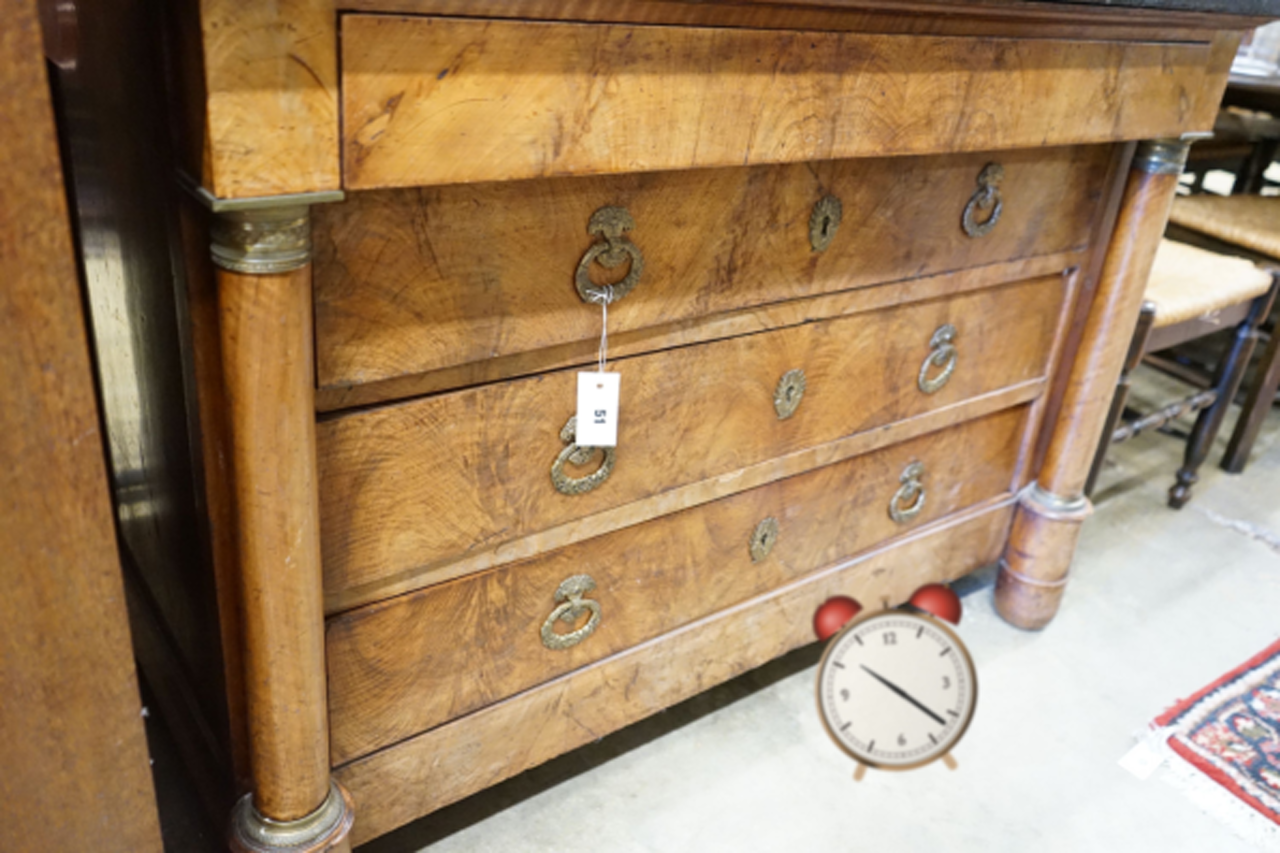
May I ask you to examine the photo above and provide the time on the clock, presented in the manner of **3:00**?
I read **10:22**
